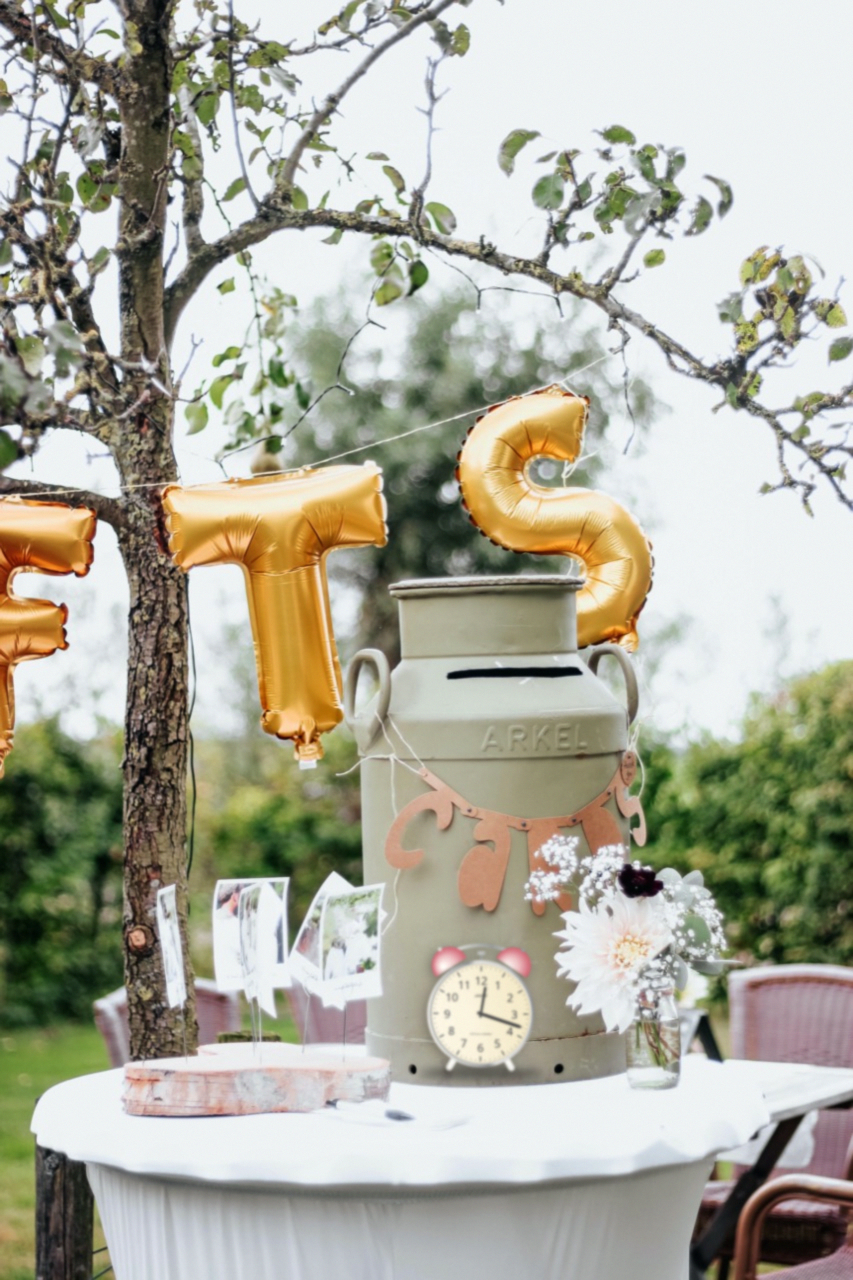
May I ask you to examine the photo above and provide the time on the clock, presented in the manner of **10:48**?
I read **12:18**
